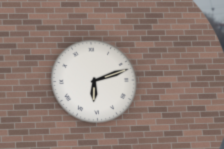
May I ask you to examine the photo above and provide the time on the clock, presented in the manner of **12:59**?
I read **6:12**
